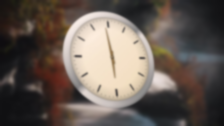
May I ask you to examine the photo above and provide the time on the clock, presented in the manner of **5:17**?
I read **5:59**
